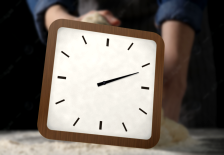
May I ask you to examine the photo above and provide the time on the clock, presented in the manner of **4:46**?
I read **2:11**
